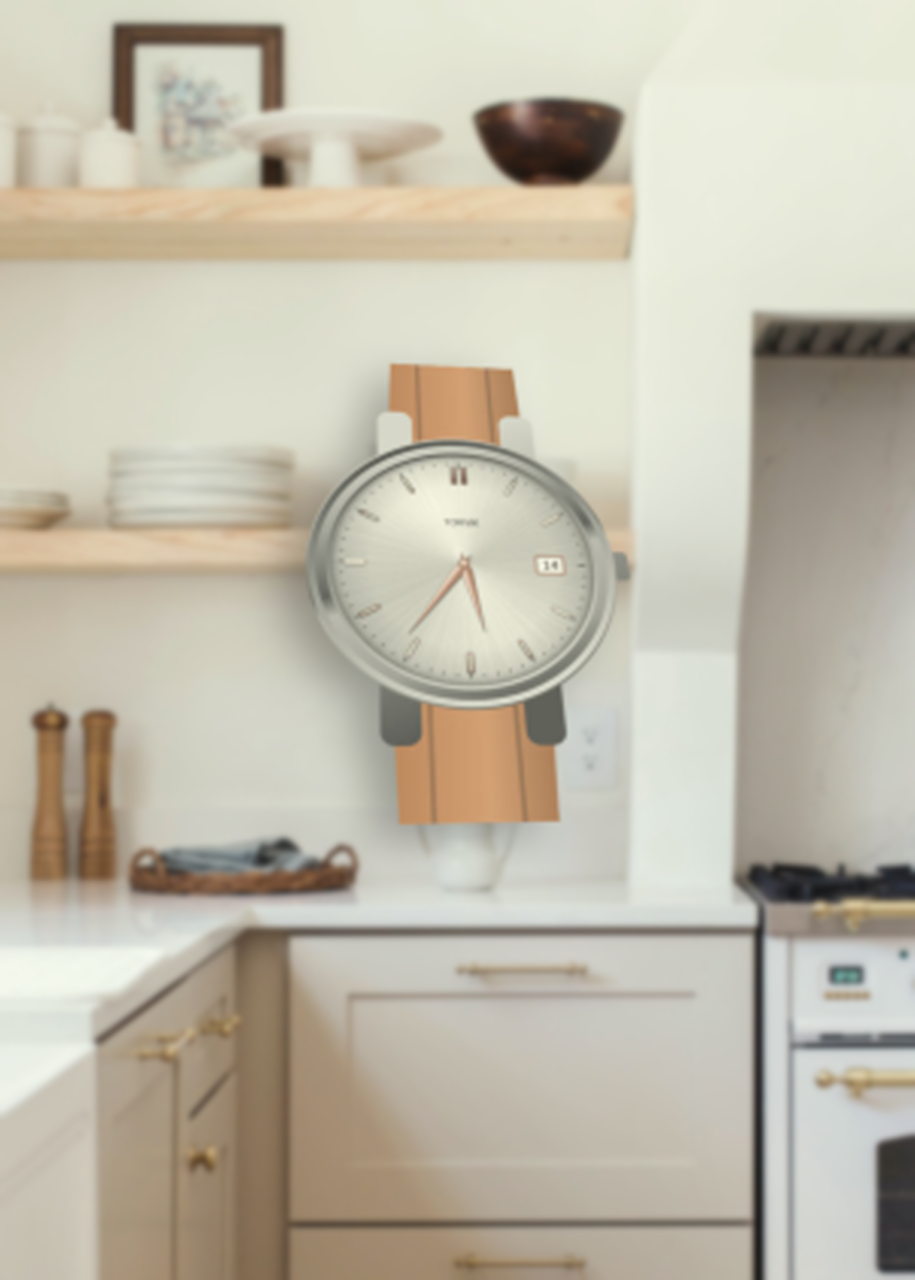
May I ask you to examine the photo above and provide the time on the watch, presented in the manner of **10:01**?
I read **5:36**
